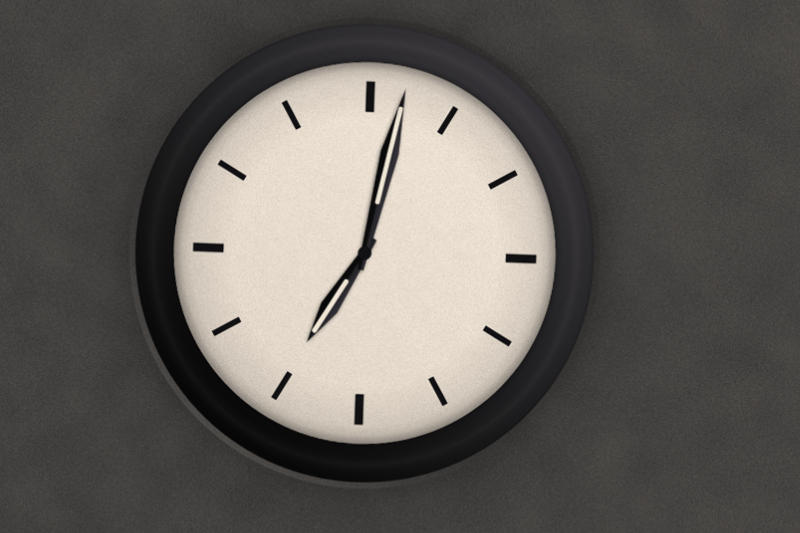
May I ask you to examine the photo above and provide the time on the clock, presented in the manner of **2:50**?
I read **7:02**
